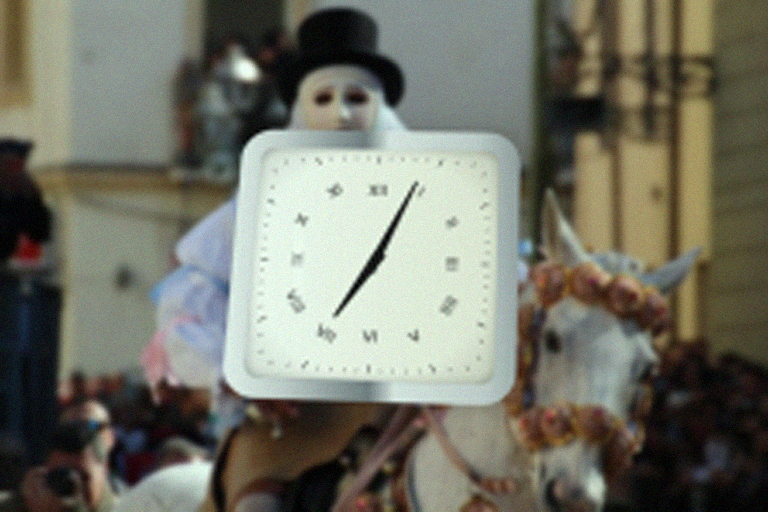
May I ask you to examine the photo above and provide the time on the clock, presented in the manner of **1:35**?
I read **7:04**
